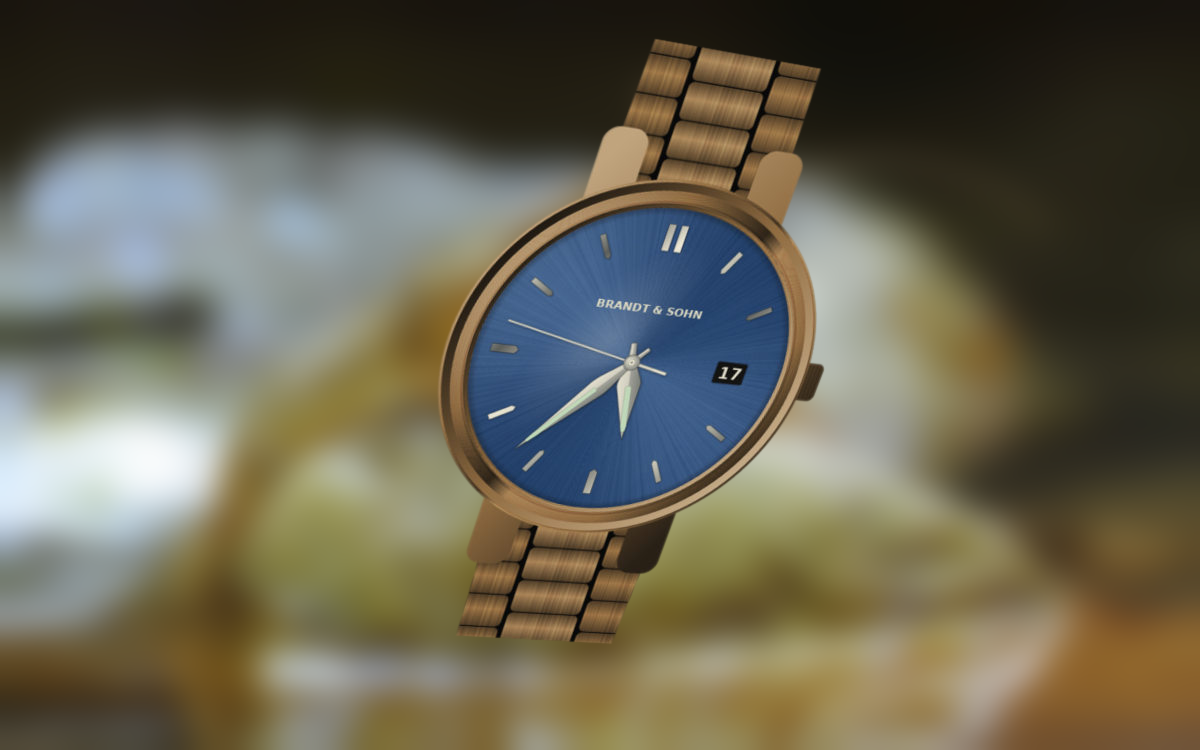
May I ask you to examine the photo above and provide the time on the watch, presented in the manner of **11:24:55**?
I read **5:36:47**
